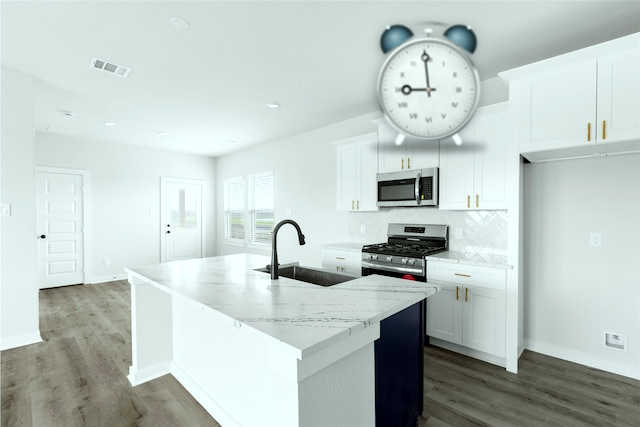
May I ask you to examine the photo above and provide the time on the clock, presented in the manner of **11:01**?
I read **8:59**
